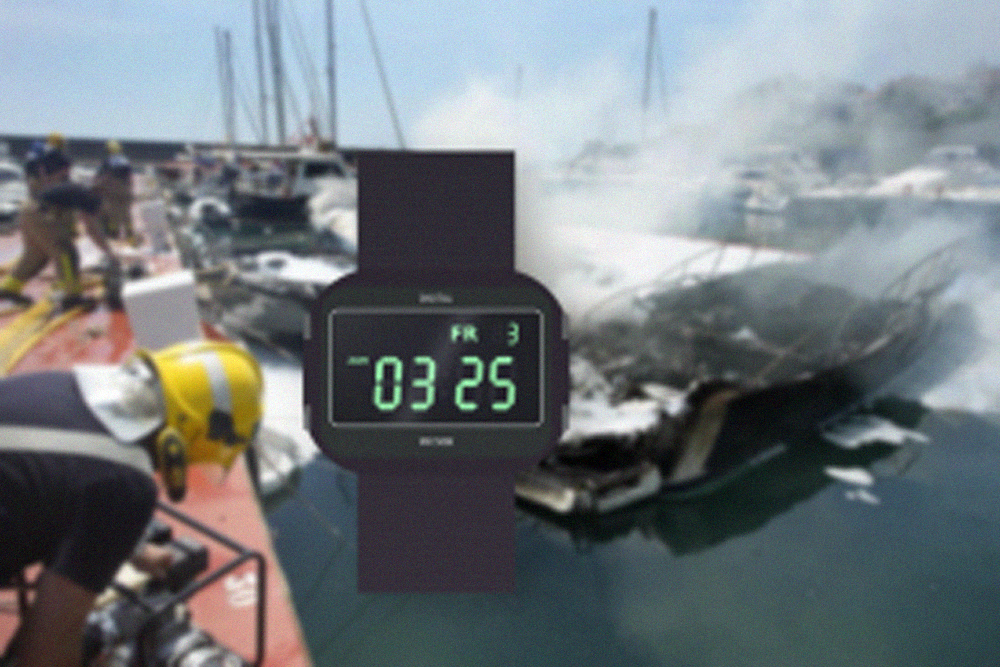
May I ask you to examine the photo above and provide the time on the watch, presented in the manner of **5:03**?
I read **3:25**
